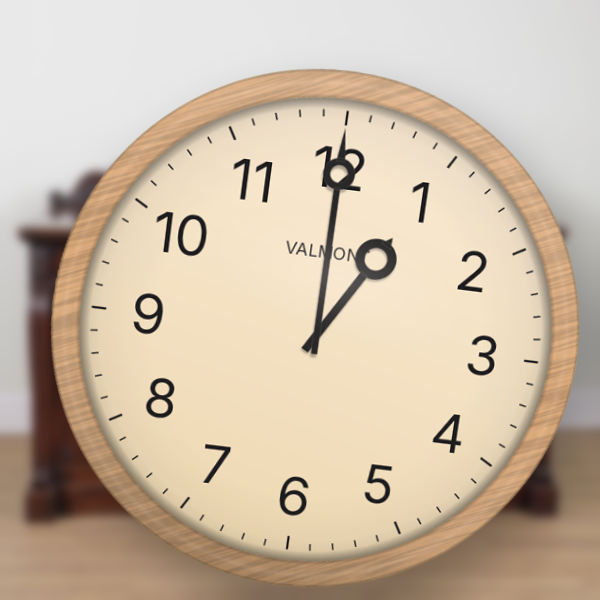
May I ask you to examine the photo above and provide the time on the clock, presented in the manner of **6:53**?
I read **1:00**
